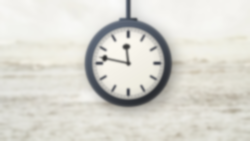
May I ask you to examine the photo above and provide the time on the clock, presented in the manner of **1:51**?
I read **11:47**
